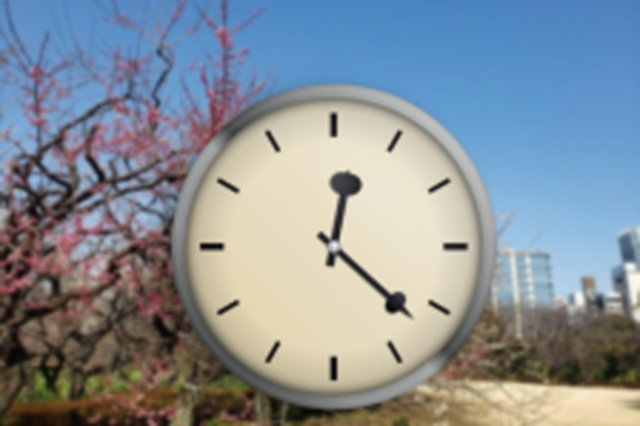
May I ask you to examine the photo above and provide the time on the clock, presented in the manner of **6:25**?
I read **12:22**
